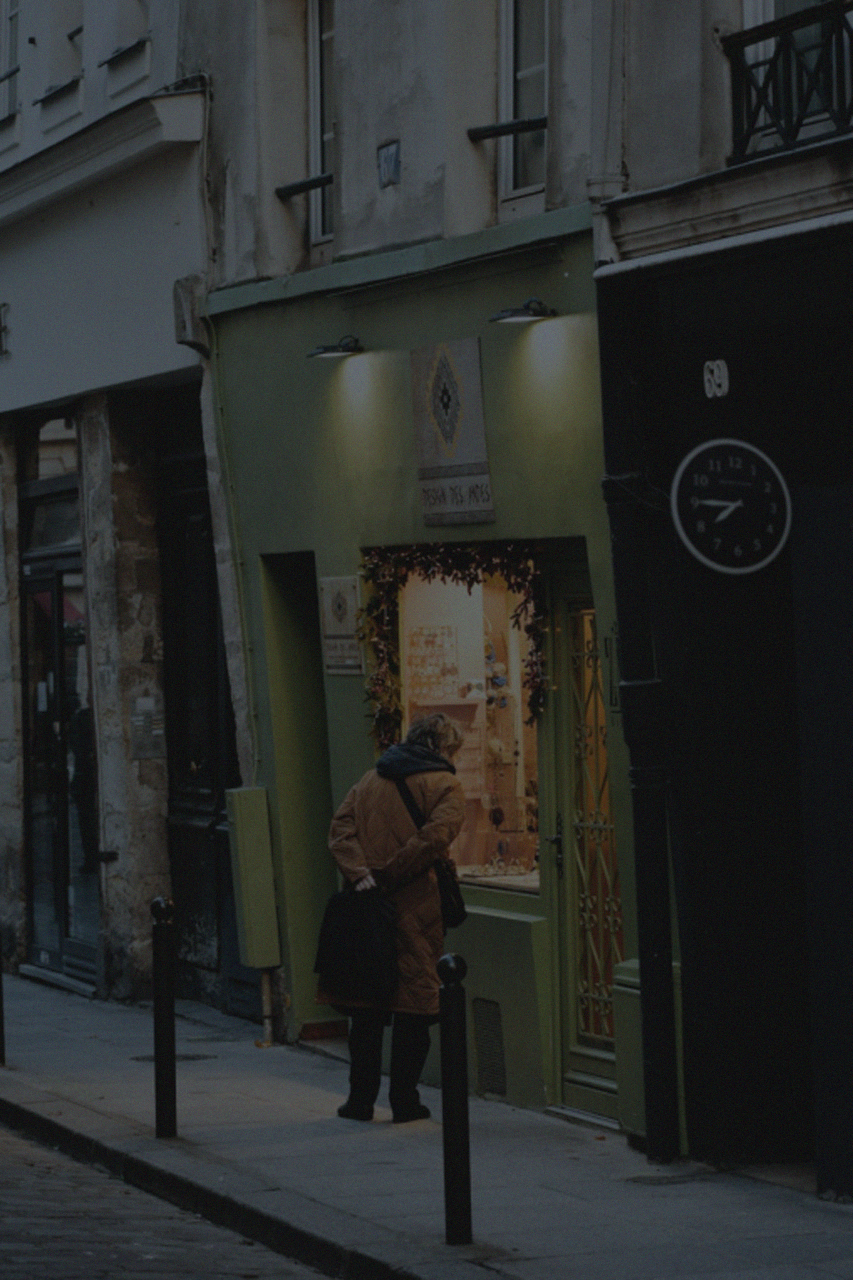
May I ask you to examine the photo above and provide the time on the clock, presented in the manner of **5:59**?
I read **7:45**
